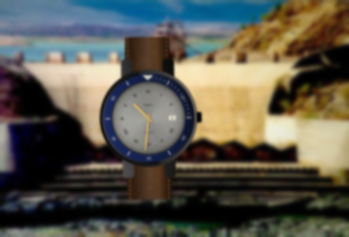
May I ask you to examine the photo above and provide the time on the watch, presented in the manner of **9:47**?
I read **10:31**
